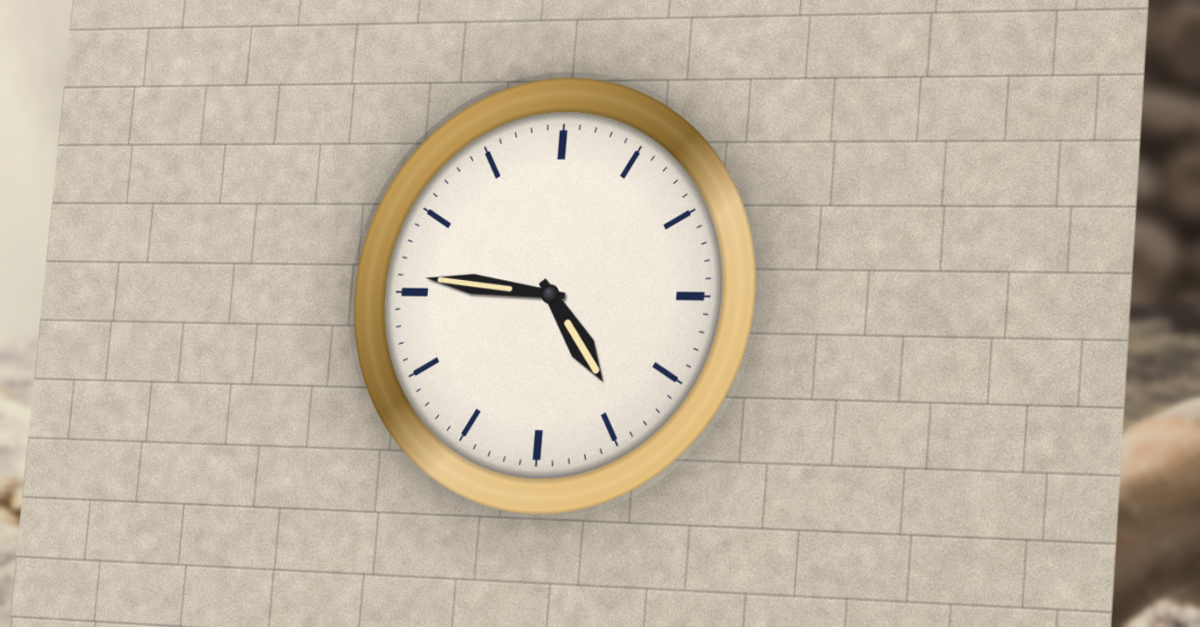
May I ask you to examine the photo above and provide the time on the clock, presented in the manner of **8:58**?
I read **4:46**
